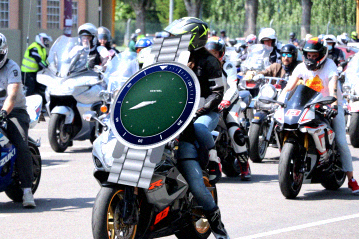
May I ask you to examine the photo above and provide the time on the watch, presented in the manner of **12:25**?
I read **8:42**
